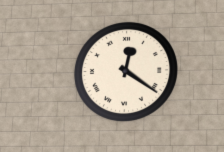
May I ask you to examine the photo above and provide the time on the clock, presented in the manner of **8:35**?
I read **12:21**
